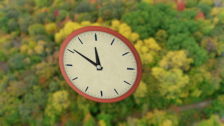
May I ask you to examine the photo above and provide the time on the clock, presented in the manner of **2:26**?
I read **11:51**
